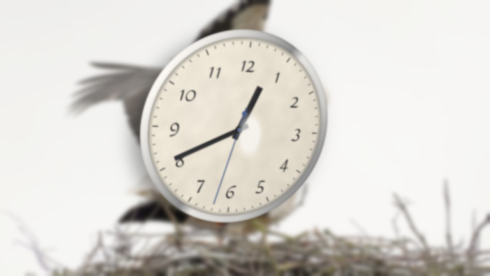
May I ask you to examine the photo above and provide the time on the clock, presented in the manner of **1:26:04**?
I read **12:40:32**
